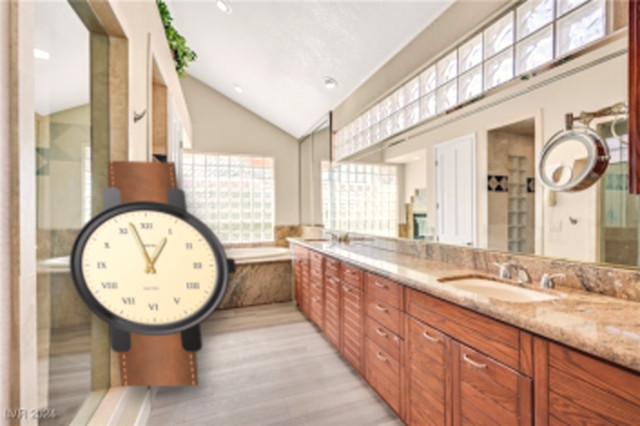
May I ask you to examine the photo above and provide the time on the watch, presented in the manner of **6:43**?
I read **12:57**
